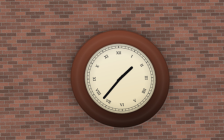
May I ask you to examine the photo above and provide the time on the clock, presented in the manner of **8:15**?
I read **1:37**
